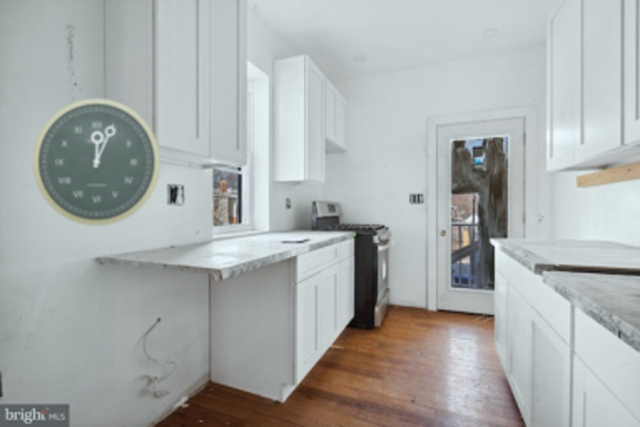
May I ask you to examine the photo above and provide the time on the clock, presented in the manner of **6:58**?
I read **12:04**
